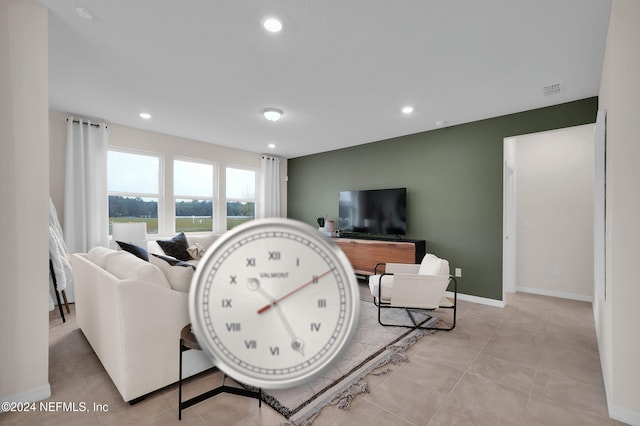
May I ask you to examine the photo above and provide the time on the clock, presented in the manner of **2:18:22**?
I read **10:25:10**
